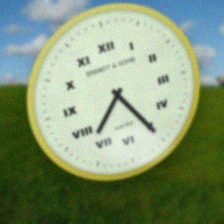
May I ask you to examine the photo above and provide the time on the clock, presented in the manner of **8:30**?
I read **7:25**
